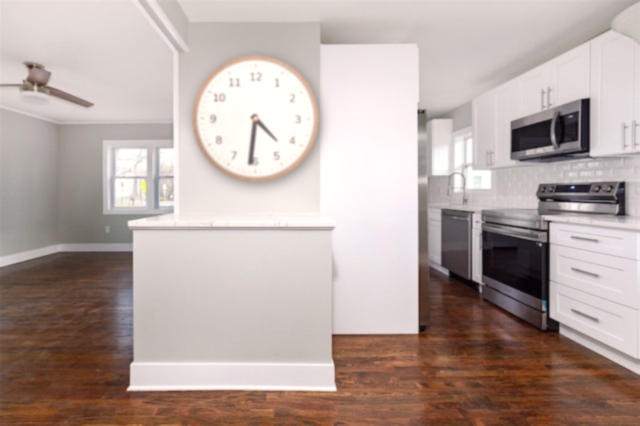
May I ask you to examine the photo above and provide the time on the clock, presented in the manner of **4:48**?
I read **4:31**
